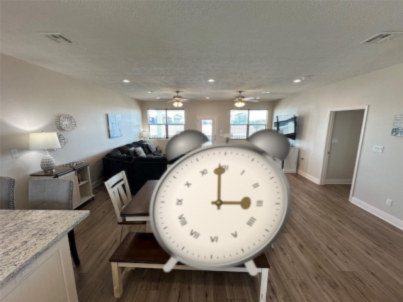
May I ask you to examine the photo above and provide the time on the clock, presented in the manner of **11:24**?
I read **2:59**
